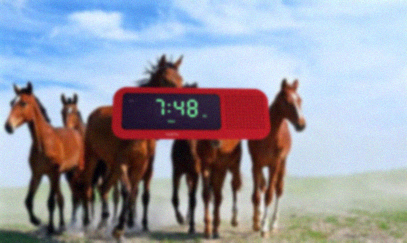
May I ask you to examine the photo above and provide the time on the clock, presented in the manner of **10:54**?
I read **7:48**
